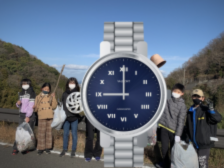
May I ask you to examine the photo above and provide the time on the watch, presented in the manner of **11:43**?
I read **9:00**
